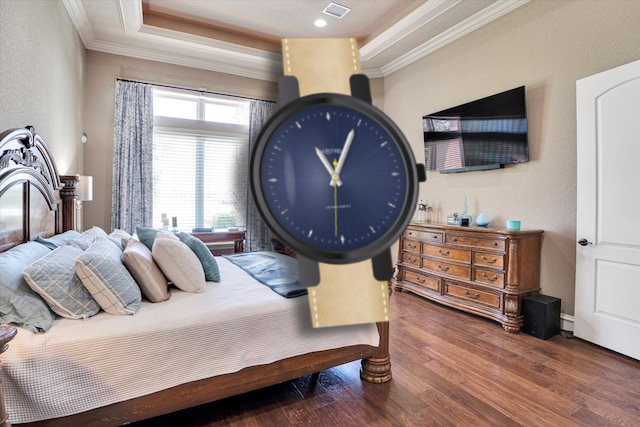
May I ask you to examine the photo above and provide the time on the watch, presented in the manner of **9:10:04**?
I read **11:04:31**
